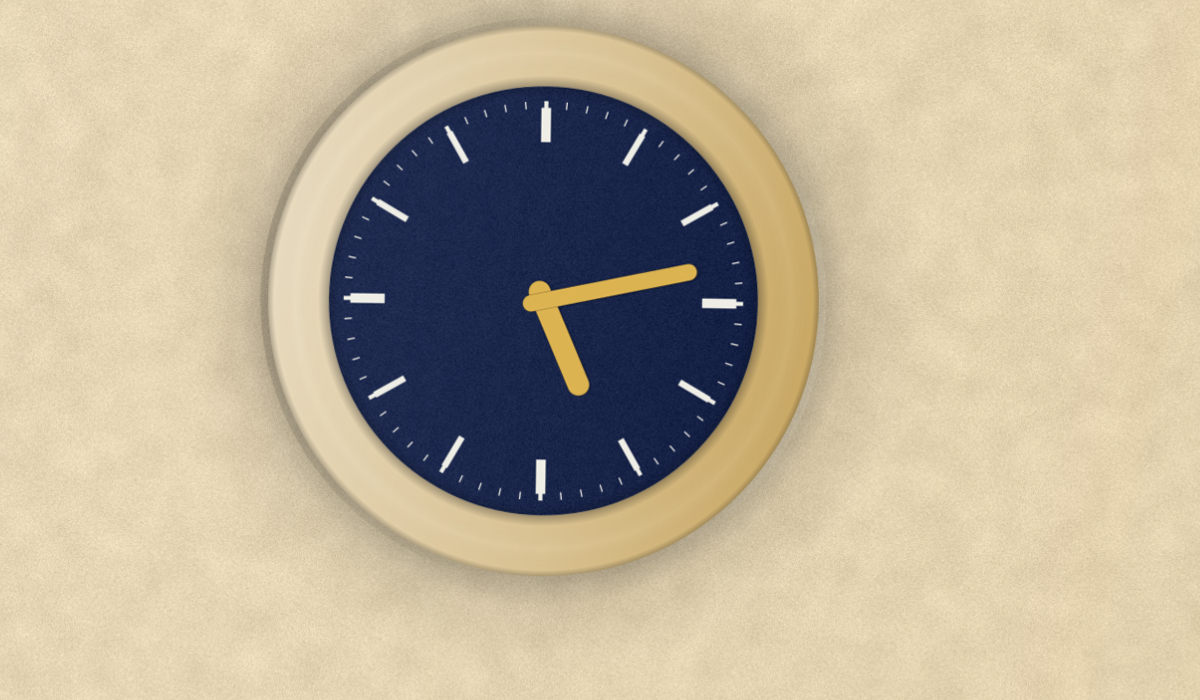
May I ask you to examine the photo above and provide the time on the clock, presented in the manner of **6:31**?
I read **5:13**
